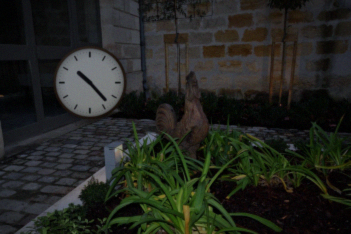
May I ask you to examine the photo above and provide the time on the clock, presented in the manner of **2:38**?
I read **10:23**
